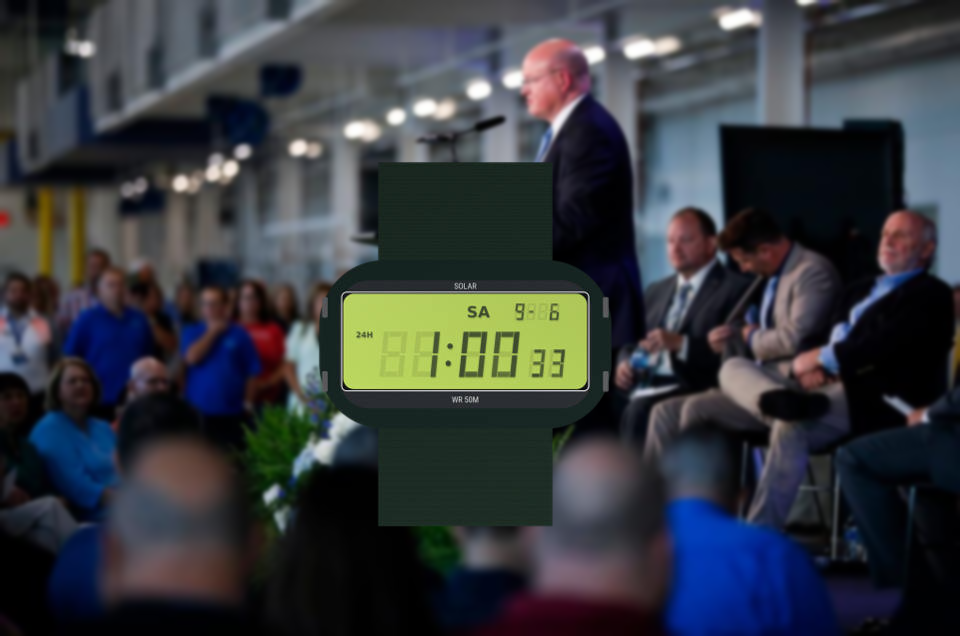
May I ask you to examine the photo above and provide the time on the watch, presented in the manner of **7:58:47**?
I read **1:00:33**
